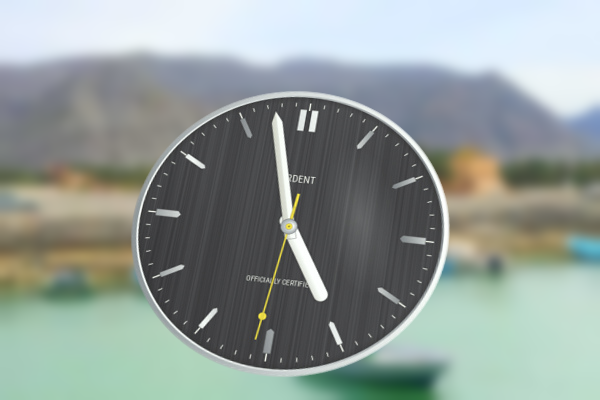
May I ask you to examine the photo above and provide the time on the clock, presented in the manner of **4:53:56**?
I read **4:57:31**
